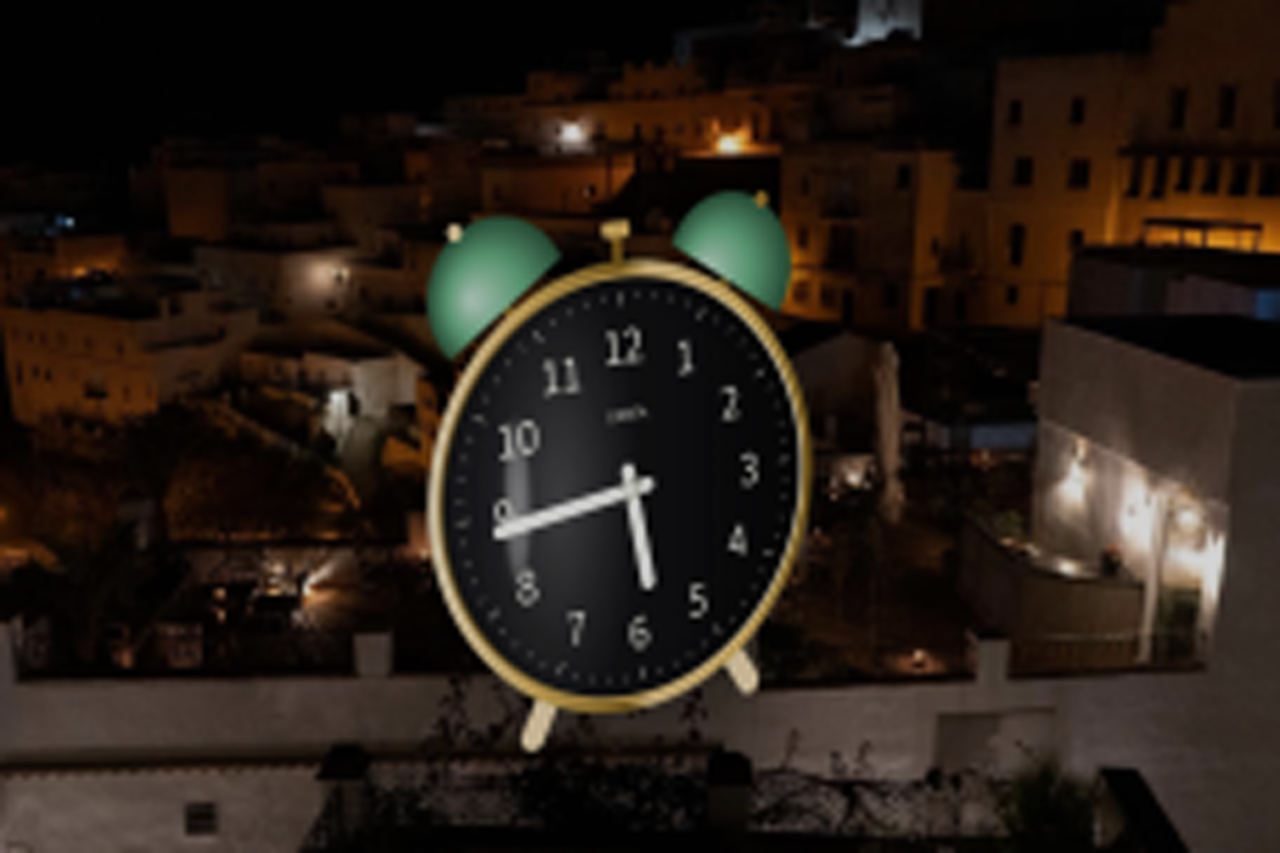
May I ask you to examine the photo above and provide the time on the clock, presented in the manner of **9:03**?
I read **5:44**
